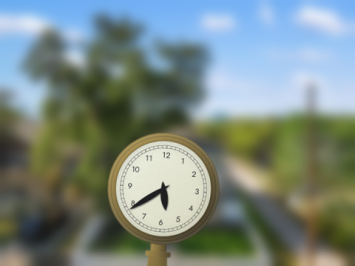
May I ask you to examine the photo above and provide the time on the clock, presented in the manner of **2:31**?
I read **5:39**
